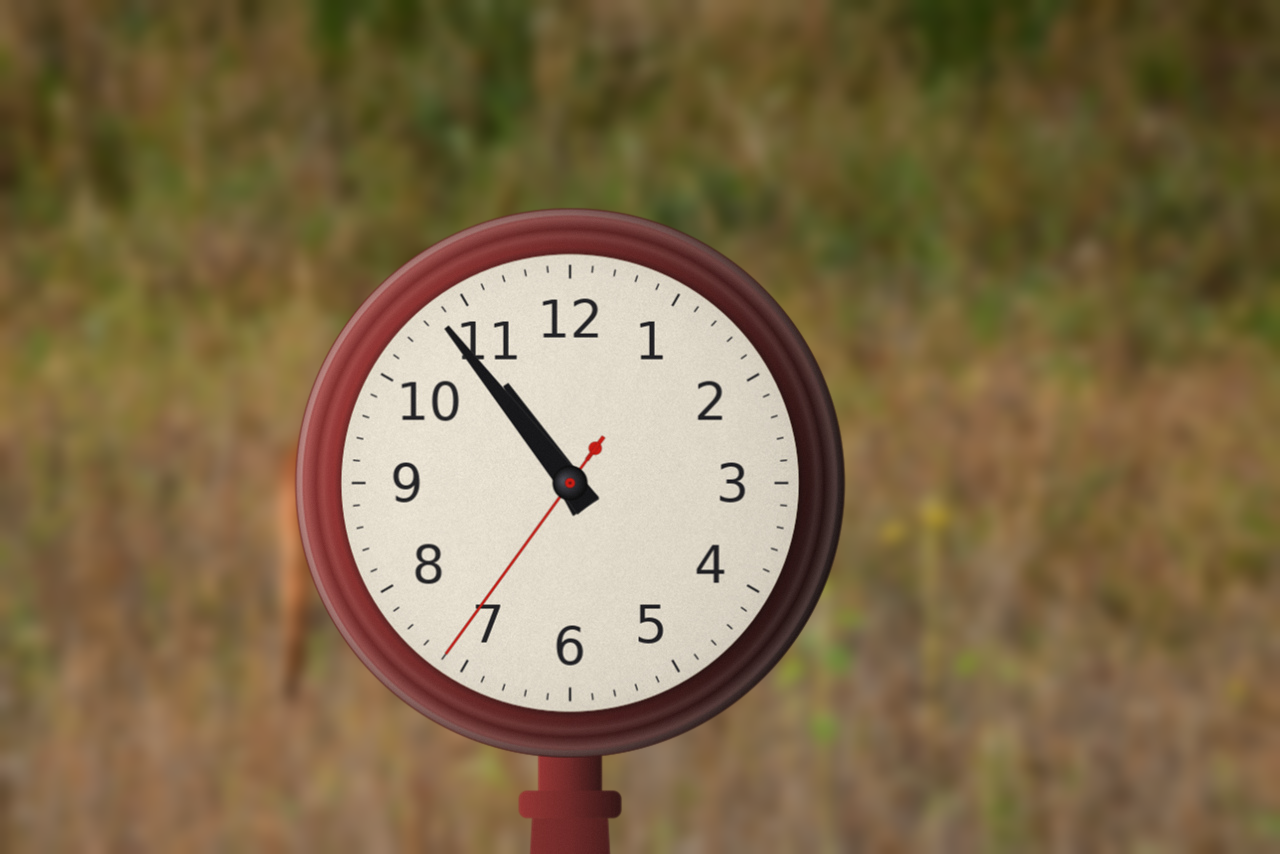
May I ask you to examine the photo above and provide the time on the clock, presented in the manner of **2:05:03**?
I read **10:53:36**
